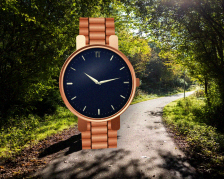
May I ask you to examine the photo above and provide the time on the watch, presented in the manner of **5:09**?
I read **10:13**
